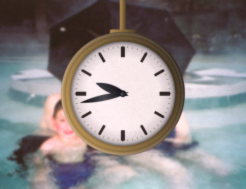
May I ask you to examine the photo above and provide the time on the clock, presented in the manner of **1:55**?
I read **9:43**
